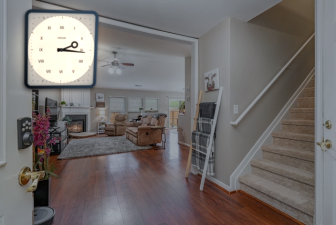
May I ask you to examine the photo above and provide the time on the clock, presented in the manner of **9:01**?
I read **2:16**
